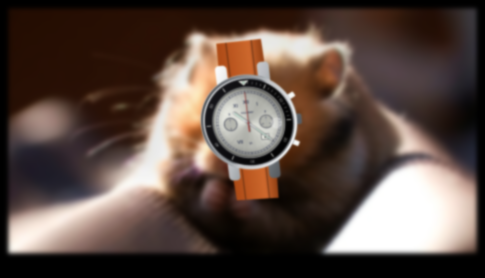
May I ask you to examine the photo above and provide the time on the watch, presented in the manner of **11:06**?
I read **10:22**
